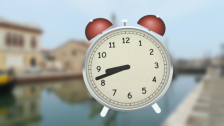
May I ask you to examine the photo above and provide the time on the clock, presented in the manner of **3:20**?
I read **8:42**
